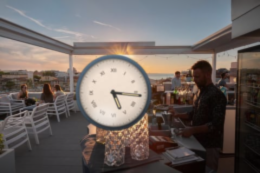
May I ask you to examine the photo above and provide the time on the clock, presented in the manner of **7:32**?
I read **5:16**
